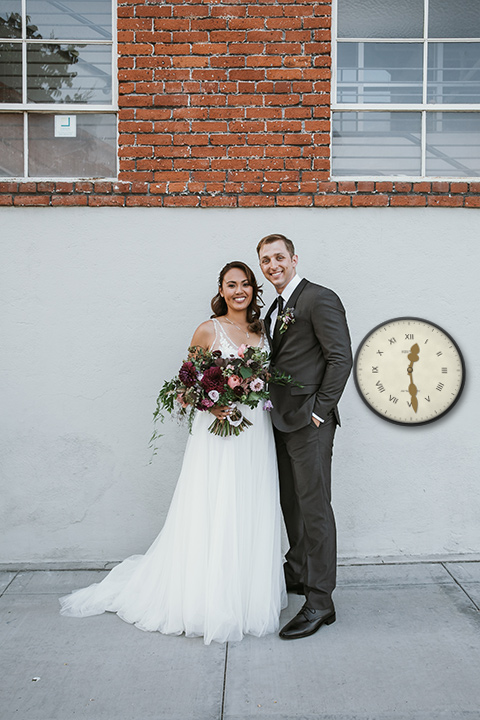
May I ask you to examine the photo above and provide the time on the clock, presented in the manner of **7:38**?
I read **12:29**
